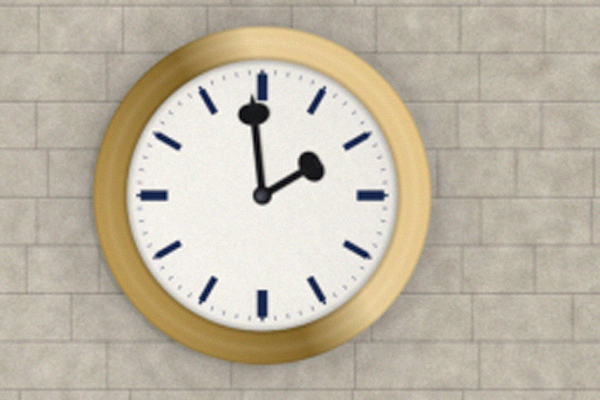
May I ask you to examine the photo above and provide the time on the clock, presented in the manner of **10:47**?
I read **1:59**
